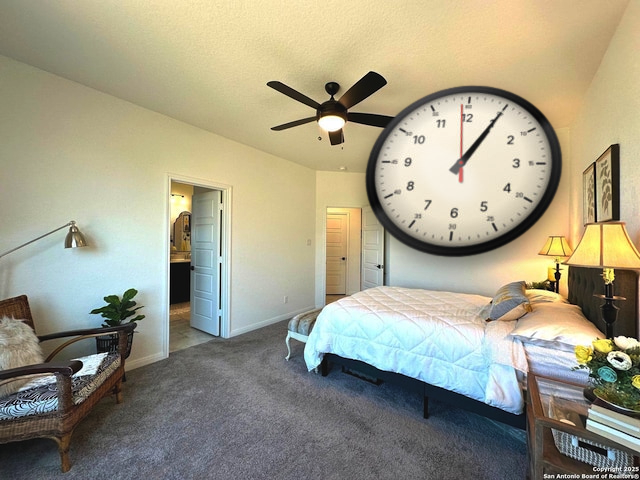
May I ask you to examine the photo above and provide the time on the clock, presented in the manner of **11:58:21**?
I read **1:04:59**
